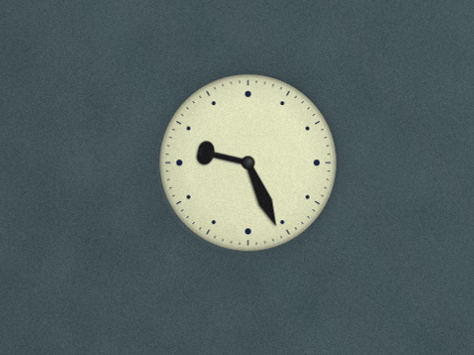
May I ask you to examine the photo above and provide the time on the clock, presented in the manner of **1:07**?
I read **9:26**
